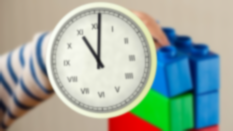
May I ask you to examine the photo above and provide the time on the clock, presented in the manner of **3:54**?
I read **11:01**
